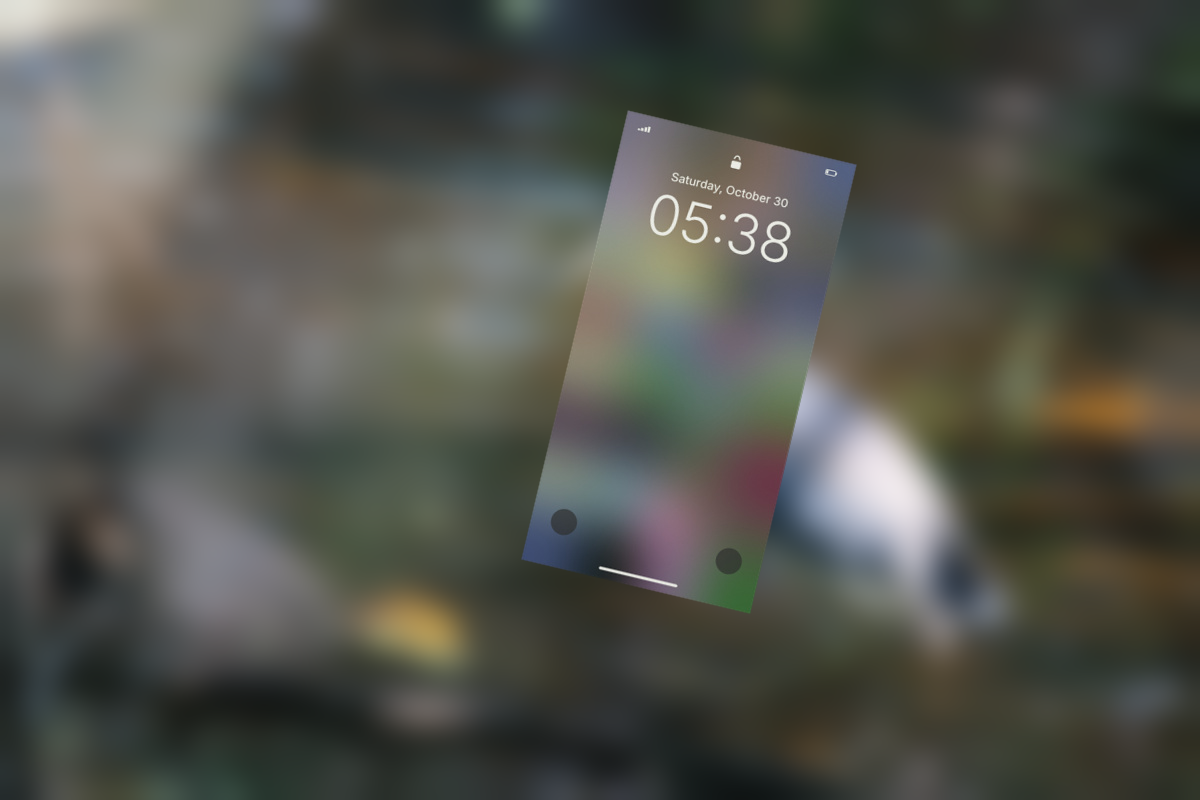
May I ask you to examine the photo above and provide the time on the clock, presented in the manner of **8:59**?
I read **5:38**
